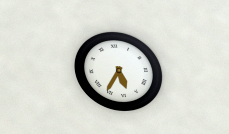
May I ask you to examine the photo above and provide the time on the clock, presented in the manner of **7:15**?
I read **5:36**
